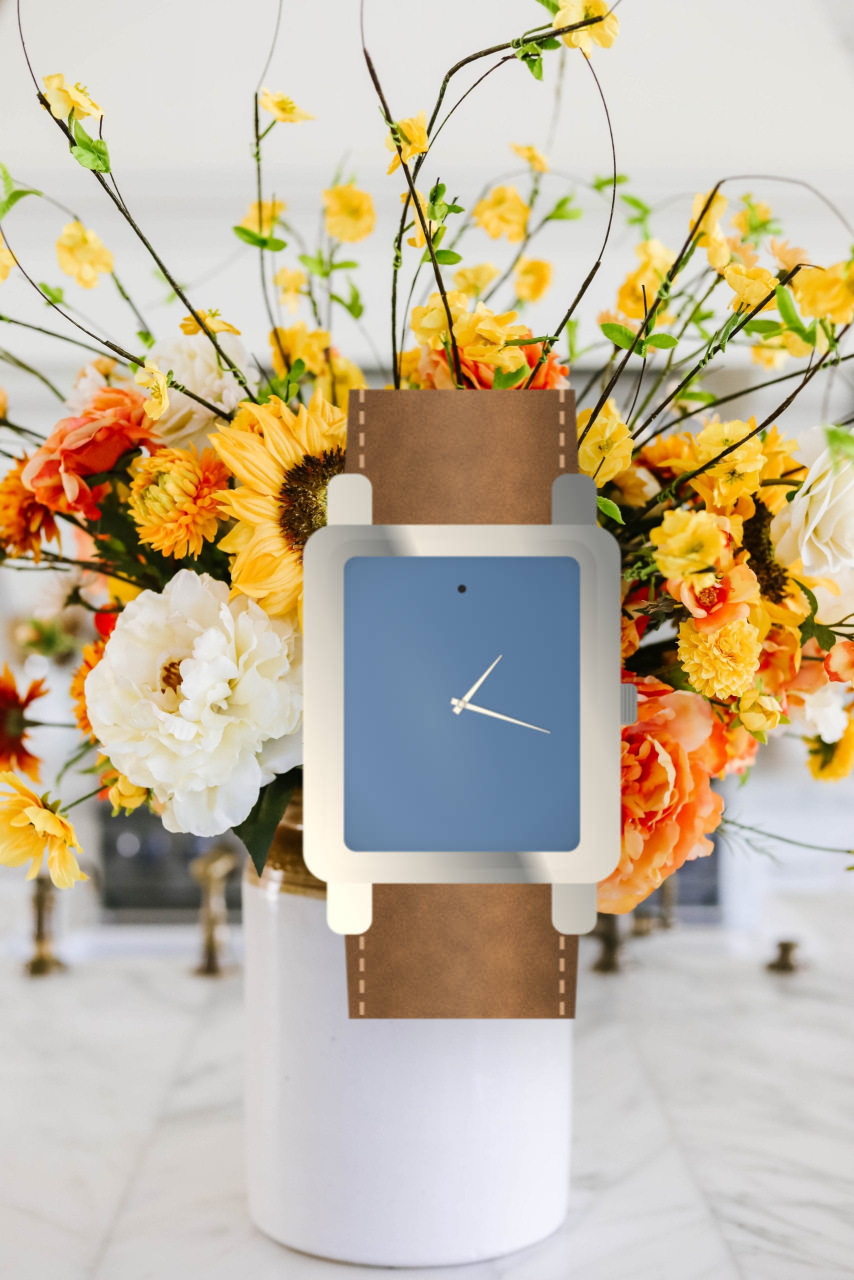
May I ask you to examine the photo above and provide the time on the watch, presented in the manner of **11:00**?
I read **1:18**
